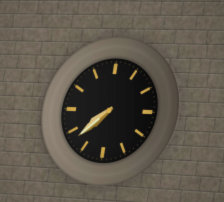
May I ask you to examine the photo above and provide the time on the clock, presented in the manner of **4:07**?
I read **7:38**
